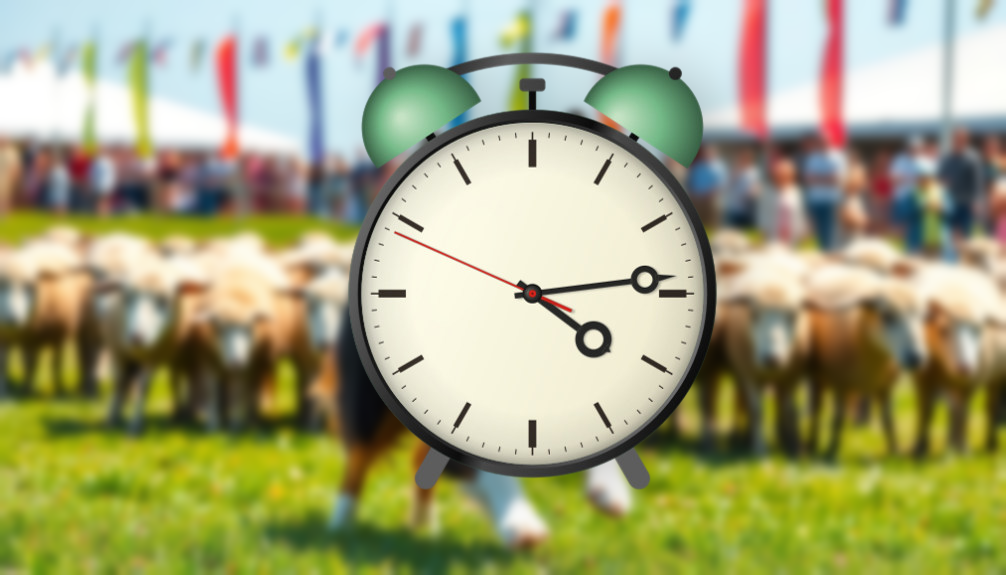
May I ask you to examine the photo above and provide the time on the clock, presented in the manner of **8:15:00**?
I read **4:13:49**
